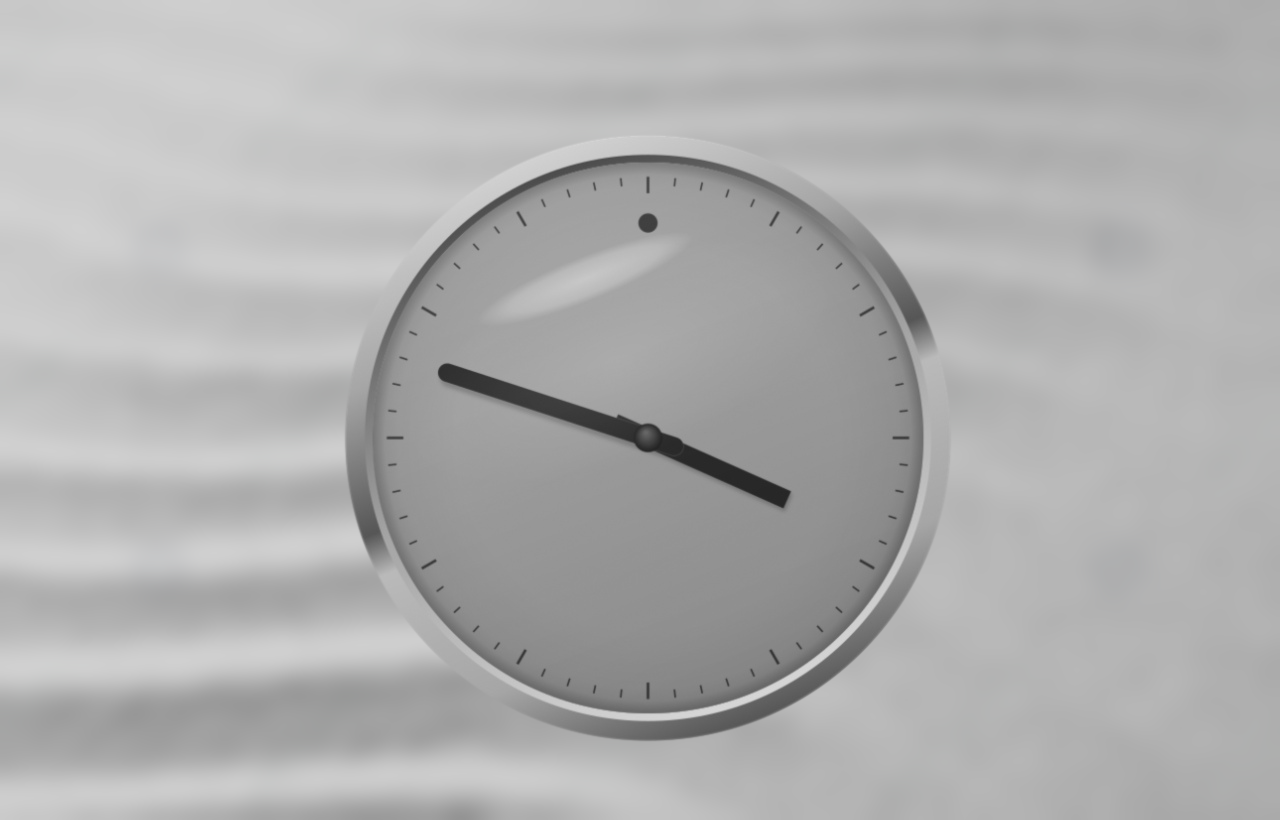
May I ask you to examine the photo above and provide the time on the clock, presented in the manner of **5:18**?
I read **3:48**
